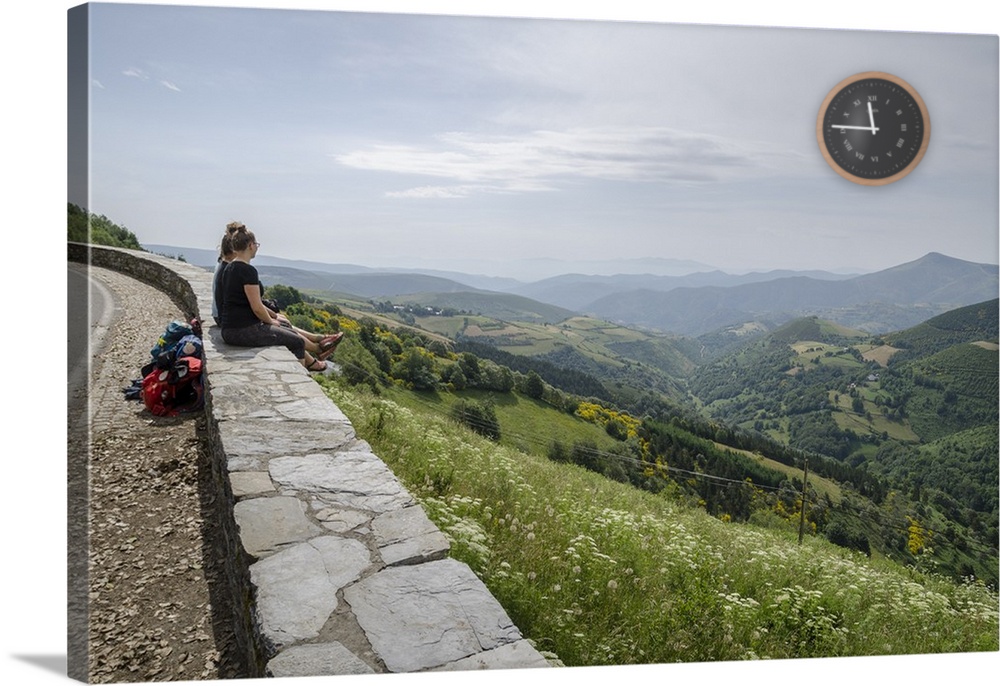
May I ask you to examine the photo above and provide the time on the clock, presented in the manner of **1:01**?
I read **11:46**
